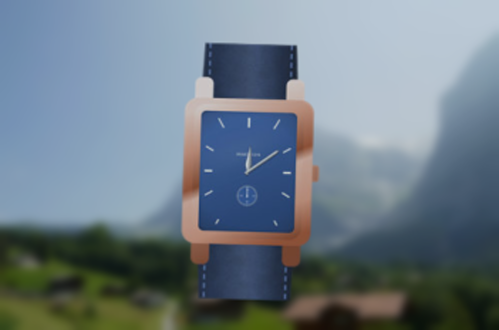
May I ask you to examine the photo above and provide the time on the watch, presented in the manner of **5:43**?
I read **12:09**
